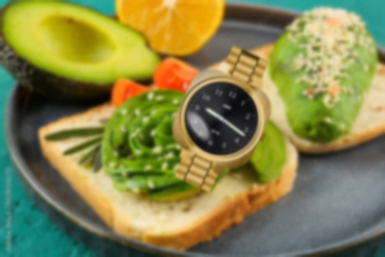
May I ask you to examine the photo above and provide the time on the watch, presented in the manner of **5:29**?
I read **9:17**
